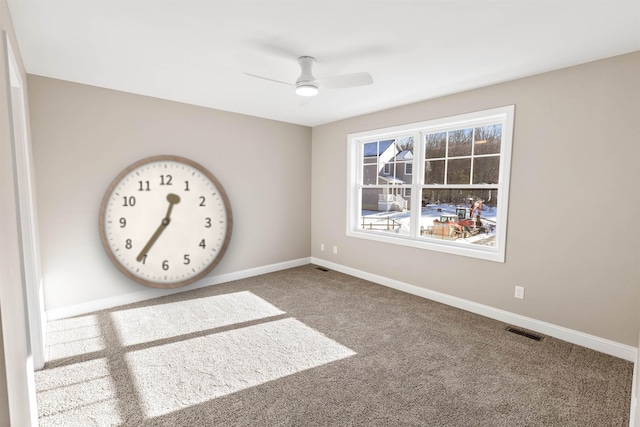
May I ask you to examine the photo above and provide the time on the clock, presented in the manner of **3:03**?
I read **12:36**
